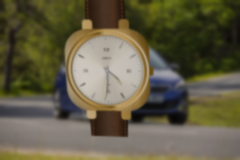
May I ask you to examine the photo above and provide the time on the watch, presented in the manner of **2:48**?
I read **4:31**
